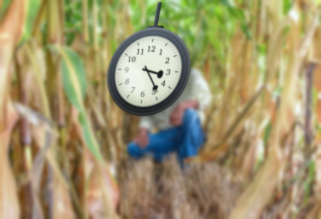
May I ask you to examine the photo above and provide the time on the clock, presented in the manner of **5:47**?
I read **3:24**
